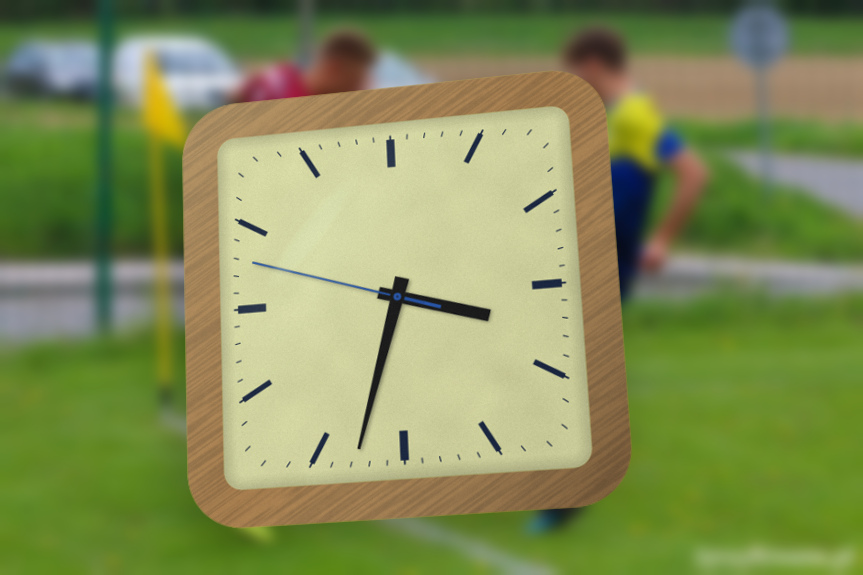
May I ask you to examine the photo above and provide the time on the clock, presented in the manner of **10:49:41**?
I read **3:32:48**
